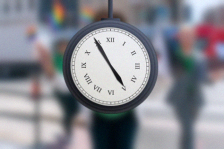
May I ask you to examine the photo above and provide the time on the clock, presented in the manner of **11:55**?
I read **4:55**
